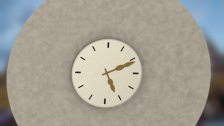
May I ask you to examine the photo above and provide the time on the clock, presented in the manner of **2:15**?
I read **5:11**
